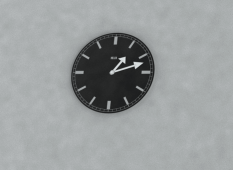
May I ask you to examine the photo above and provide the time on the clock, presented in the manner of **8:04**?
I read **1:12**
